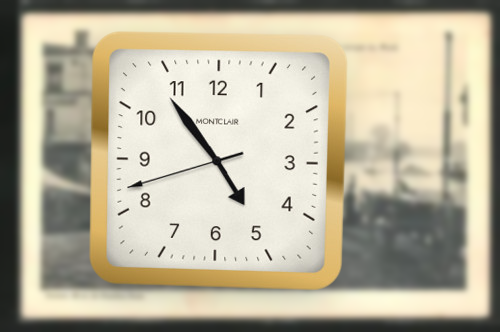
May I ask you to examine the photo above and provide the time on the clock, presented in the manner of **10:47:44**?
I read **4:53:42**
